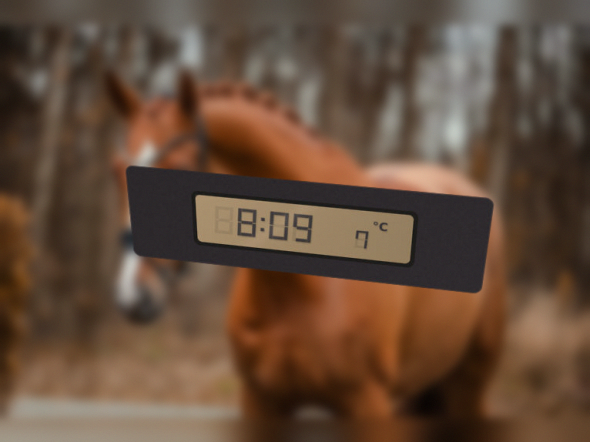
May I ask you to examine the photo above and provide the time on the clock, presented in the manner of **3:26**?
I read **8:09**
